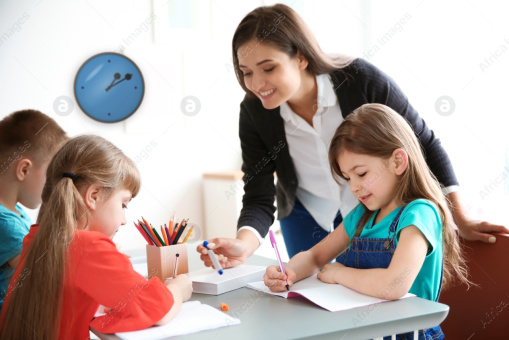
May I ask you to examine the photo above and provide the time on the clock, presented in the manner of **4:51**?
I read **1:10**
